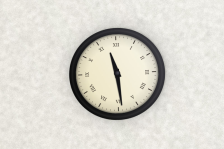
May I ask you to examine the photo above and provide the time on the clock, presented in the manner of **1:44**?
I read **11:29**
